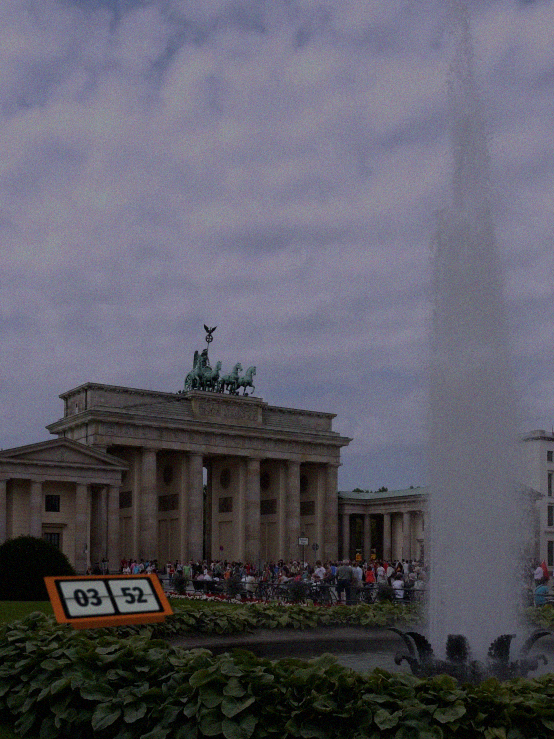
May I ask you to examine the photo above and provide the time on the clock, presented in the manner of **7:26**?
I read **3:52**
